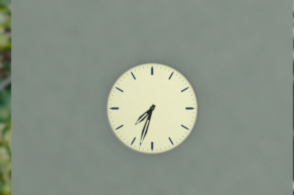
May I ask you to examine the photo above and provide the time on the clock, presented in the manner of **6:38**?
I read **7:33**
